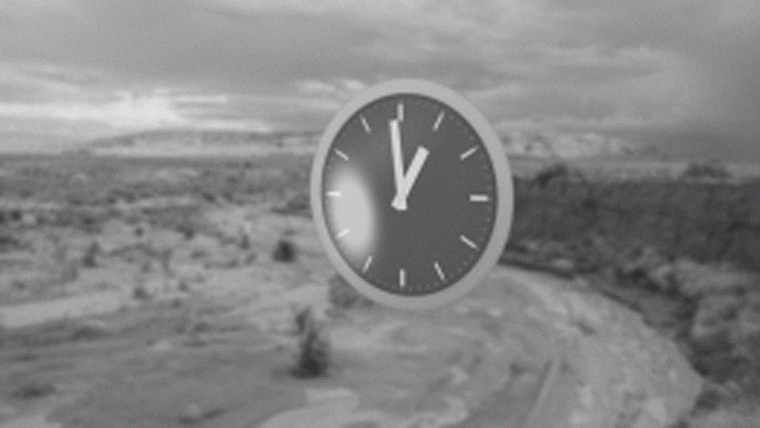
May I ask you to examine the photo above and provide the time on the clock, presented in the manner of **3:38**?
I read **12:59**
